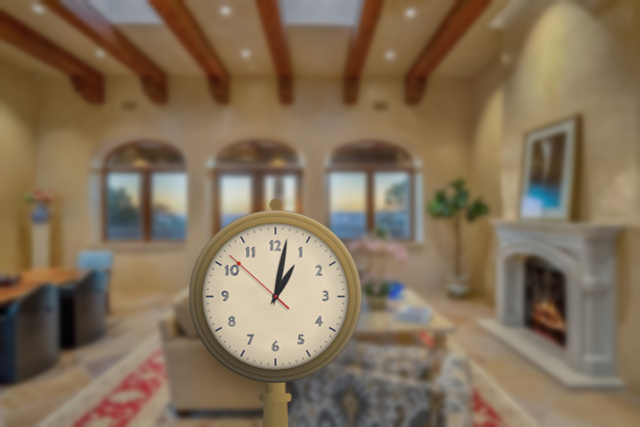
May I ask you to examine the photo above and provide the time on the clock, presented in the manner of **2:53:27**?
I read **1:01:52**
